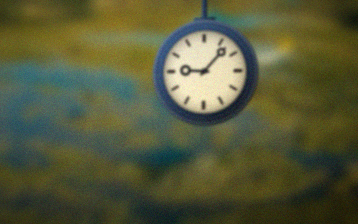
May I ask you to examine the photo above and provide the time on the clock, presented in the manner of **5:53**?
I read **9:07**
